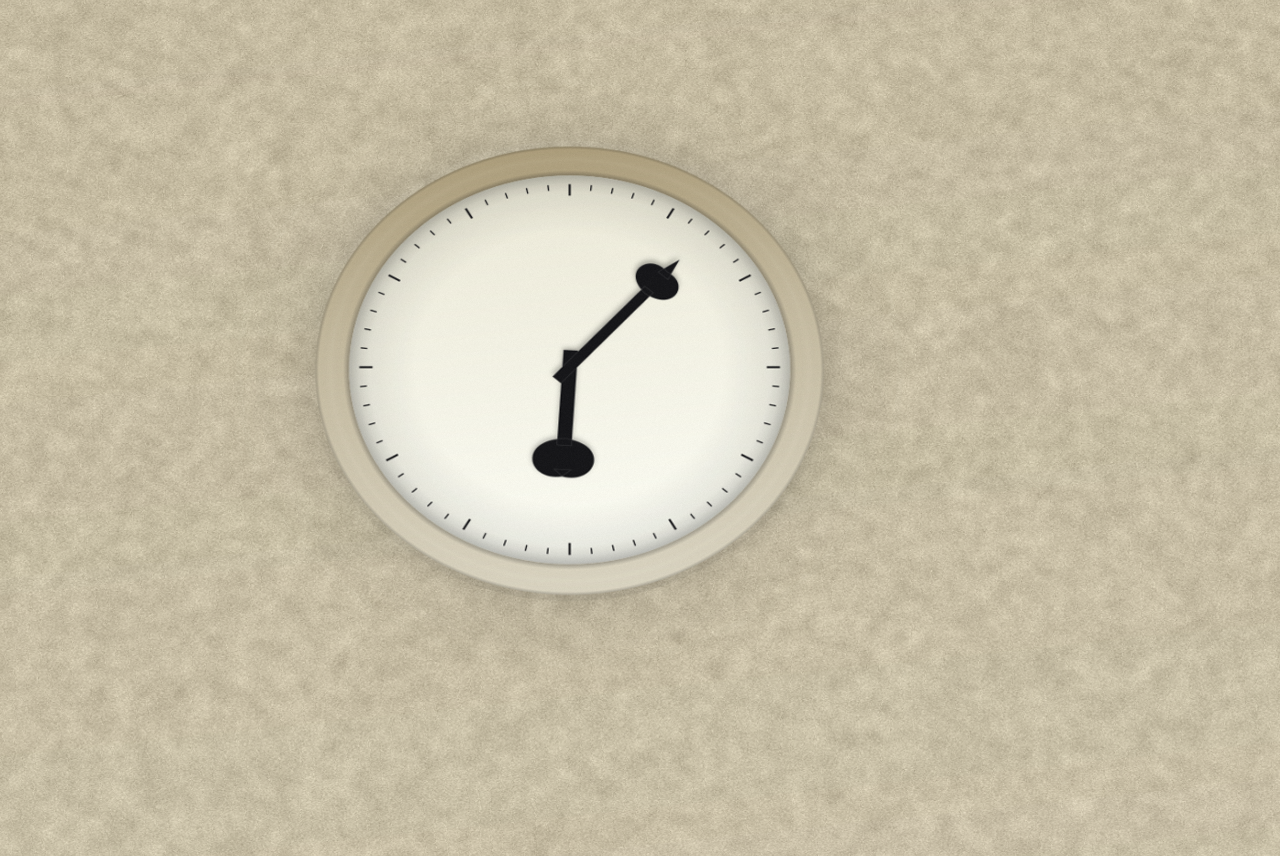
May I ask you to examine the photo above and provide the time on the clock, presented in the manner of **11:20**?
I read **6:07**
